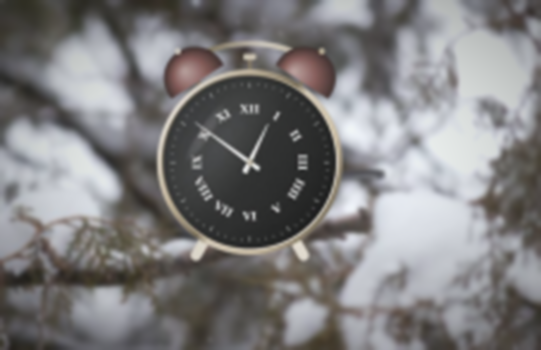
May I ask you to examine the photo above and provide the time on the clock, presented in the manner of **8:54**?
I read **12:51**
